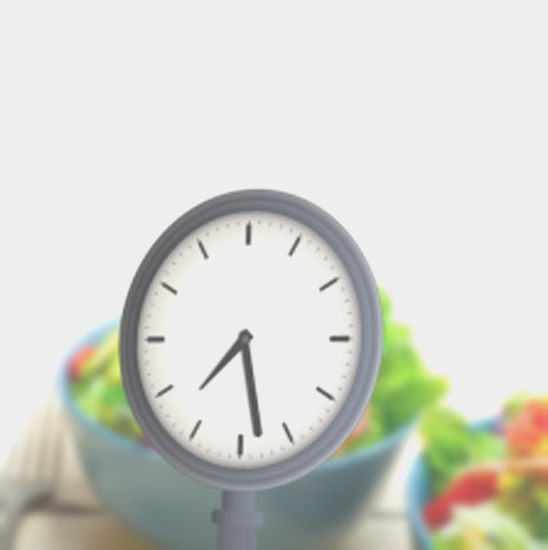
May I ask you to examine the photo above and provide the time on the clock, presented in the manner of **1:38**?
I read **7:28**
